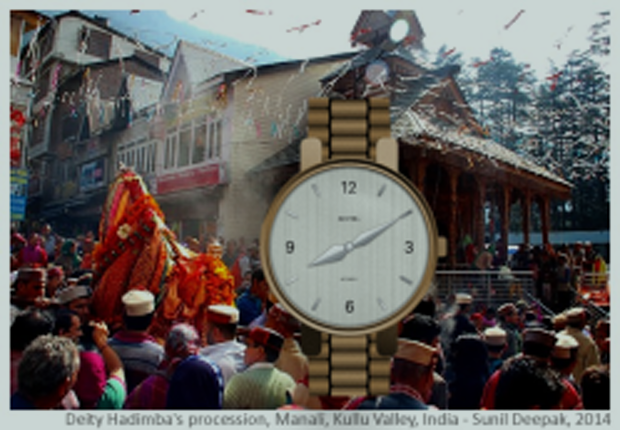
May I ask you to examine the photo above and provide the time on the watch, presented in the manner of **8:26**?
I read **8:10**
